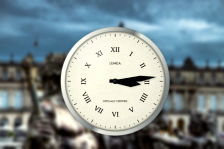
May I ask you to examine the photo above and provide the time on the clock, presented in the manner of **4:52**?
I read **3:14**
